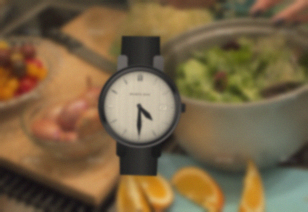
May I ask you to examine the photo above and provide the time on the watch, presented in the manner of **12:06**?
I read **4:30**
